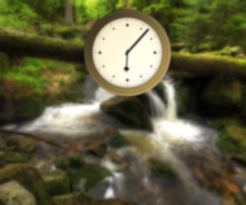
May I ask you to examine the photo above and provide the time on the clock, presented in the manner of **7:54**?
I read **6:07**
